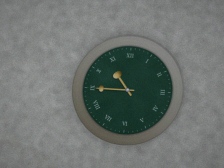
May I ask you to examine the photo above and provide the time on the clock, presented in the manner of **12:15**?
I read **10:45**
